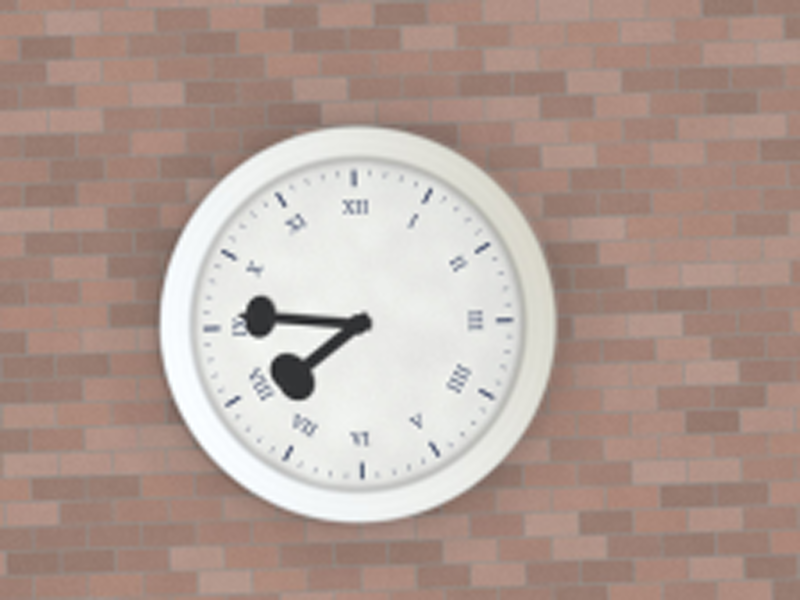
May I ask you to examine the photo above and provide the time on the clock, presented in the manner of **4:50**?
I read **7:46**
